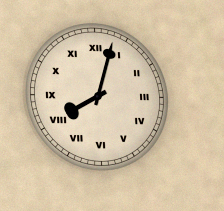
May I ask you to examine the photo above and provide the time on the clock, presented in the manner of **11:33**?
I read **8:03**
